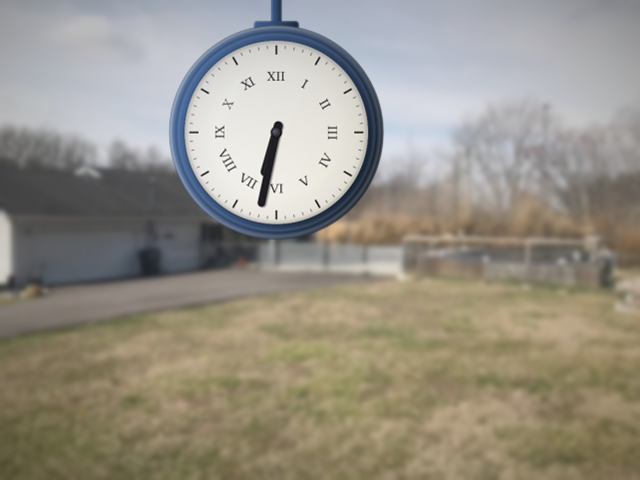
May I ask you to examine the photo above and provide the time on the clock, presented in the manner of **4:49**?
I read **6:32**
